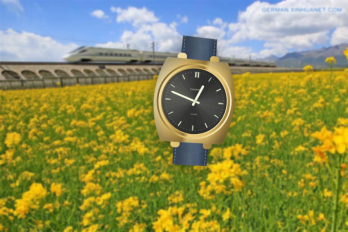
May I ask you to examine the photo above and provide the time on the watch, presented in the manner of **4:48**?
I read **12:48**
